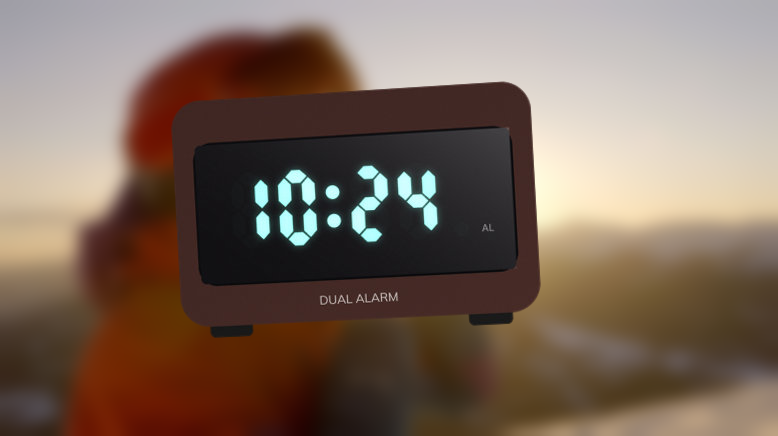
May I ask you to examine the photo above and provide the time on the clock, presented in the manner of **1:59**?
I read **10:24**
